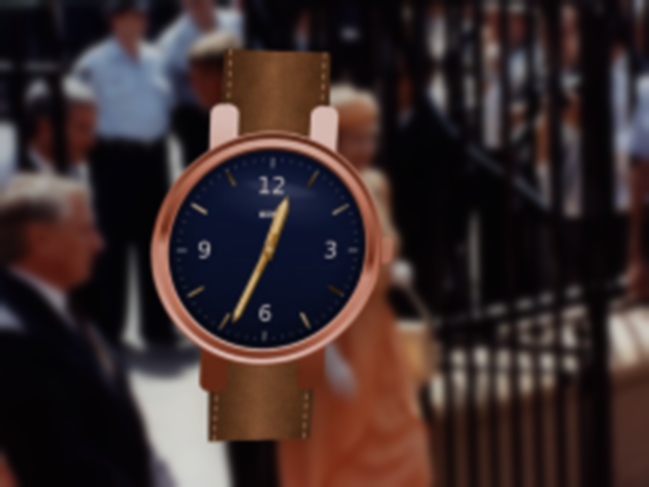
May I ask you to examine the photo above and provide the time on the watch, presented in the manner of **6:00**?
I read **12:34**
